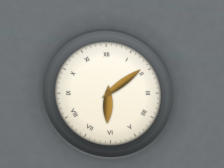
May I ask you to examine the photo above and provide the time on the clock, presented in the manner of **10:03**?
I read **6:09**
